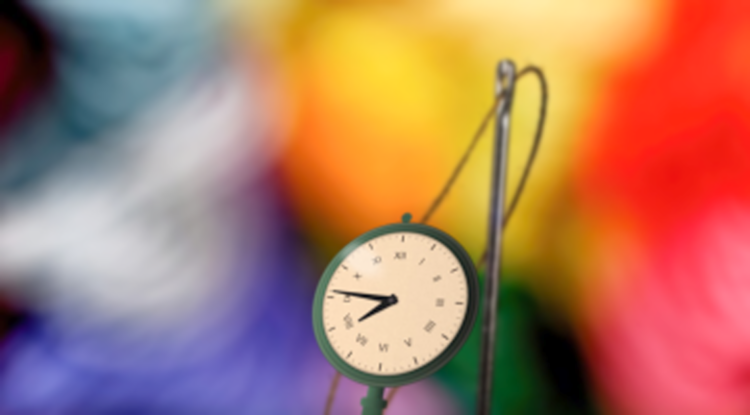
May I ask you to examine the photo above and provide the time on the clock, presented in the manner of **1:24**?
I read **7:46**
